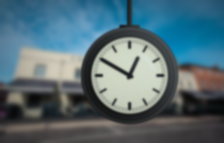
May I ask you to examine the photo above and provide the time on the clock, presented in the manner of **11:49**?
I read **12:50**
